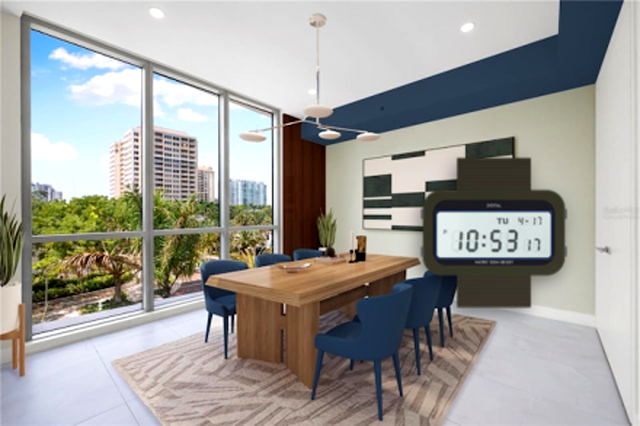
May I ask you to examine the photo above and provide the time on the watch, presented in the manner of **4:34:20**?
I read **10:53:17**
